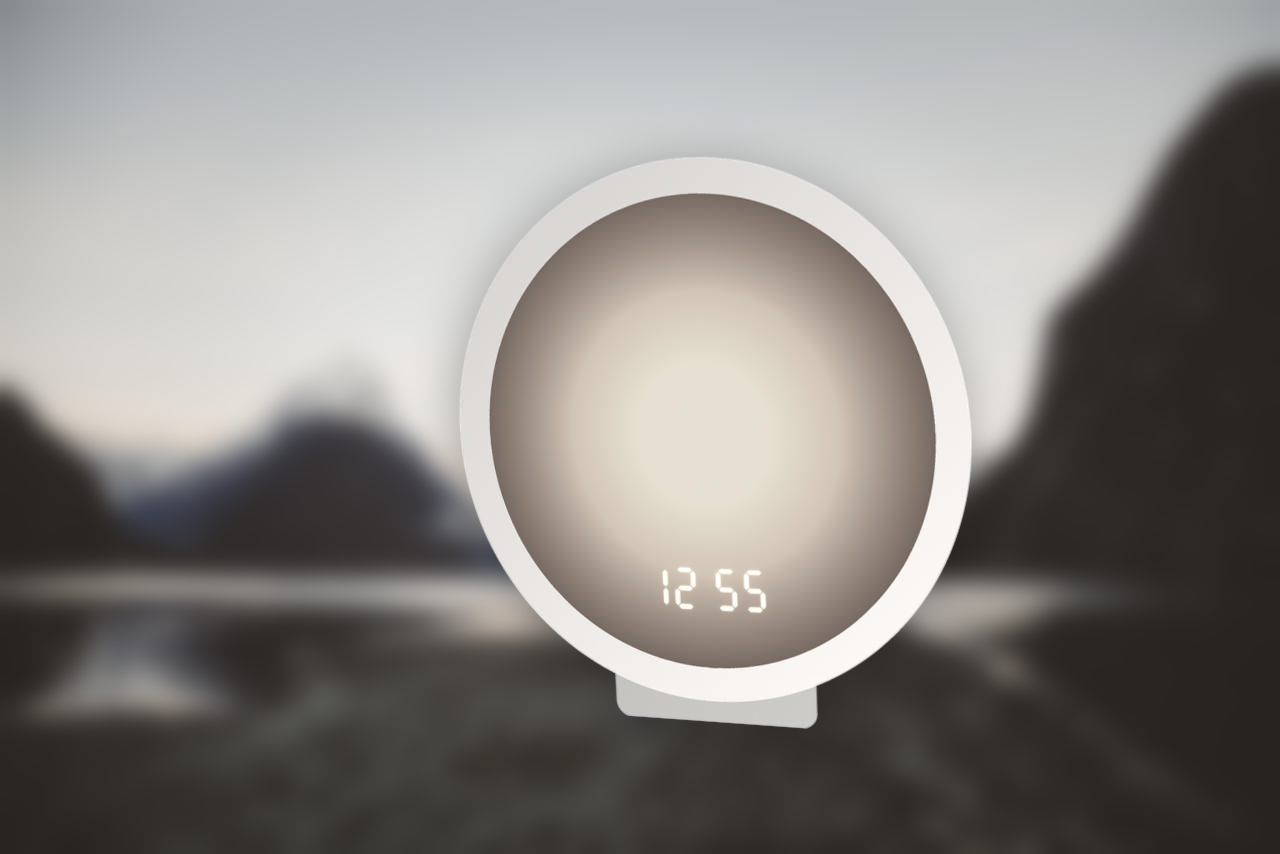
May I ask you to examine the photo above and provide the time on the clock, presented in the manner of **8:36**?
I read **12:55**
